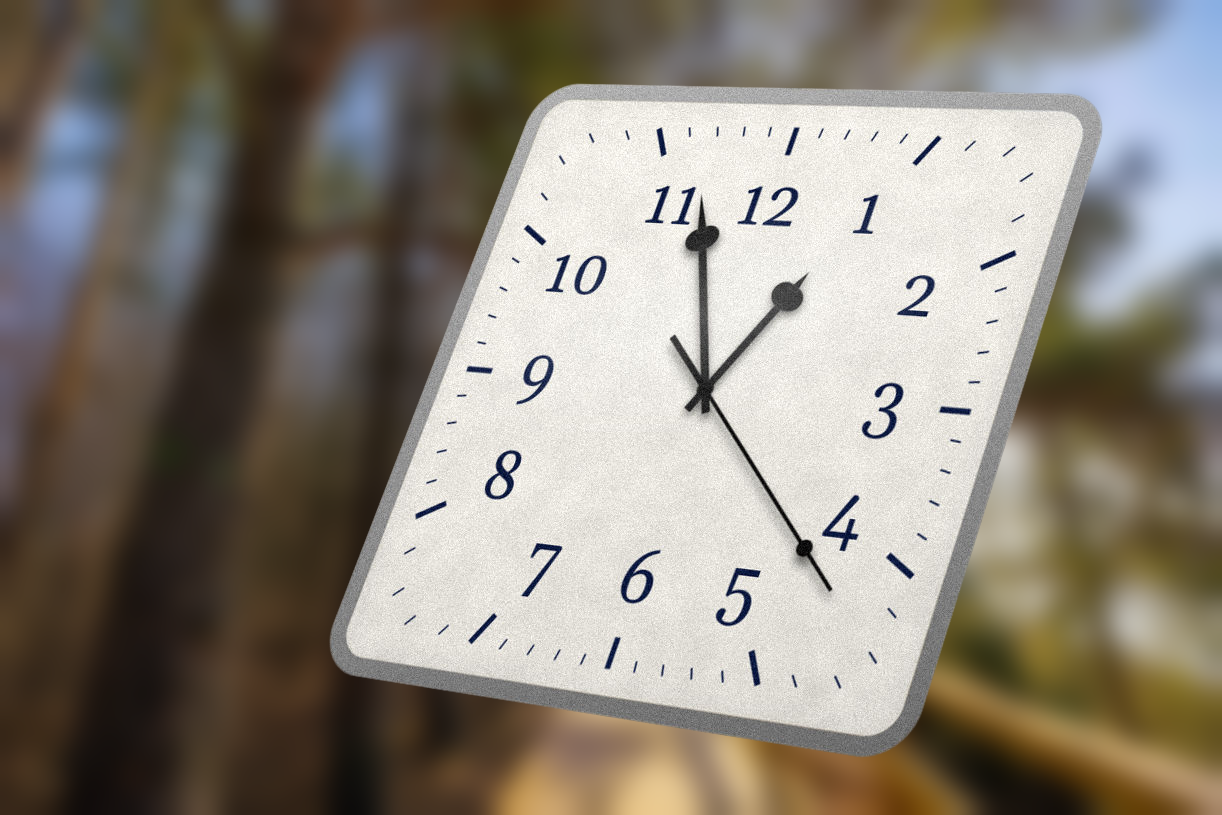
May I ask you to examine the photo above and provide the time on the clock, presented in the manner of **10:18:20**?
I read **12:56:22**
